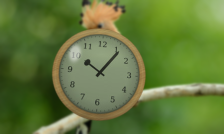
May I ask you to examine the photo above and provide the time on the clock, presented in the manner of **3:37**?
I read **10:06**
